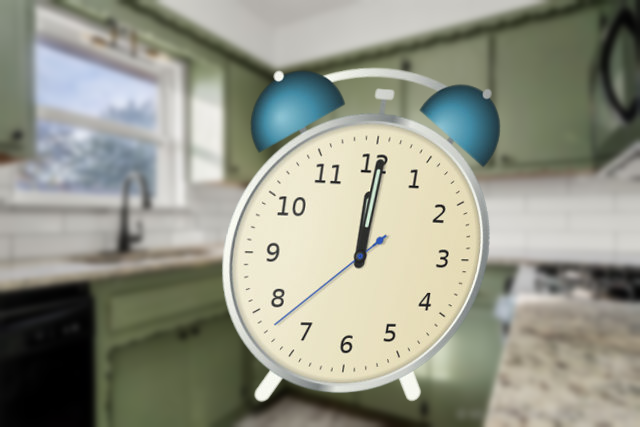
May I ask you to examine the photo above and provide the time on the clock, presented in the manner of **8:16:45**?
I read **12:00:38**
